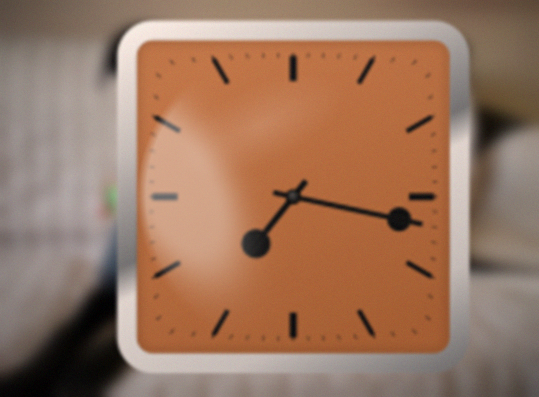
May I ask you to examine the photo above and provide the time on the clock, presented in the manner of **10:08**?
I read **7:17**
